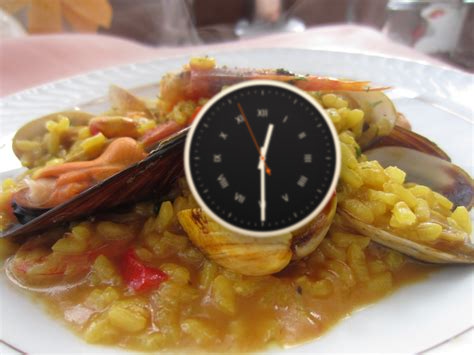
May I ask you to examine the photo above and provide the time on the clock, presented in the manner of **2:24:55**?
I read **12:29:56**
